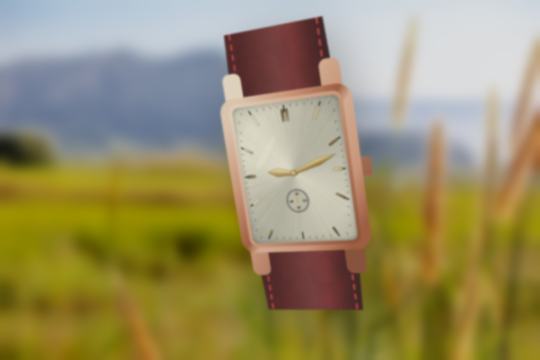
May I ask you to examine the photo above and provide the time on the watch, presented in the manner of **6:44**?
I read **9:12**
